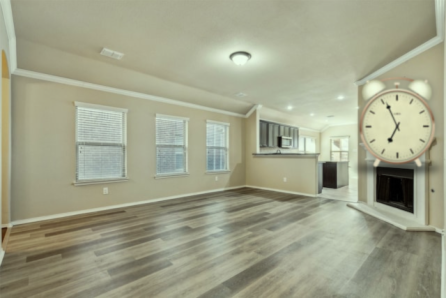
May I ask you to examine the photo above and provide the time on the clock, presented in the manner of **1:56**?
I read **6:56**
